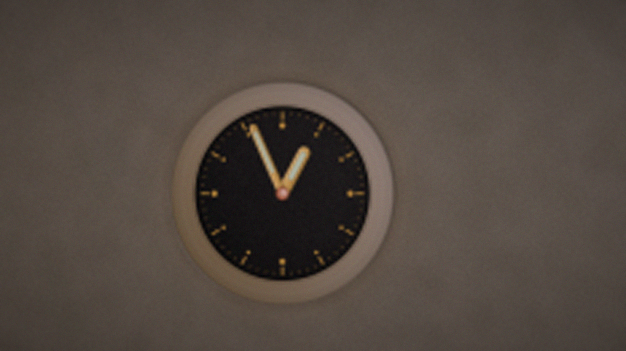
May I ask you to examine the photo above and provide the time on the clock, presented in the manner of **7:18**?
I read **12:56**
